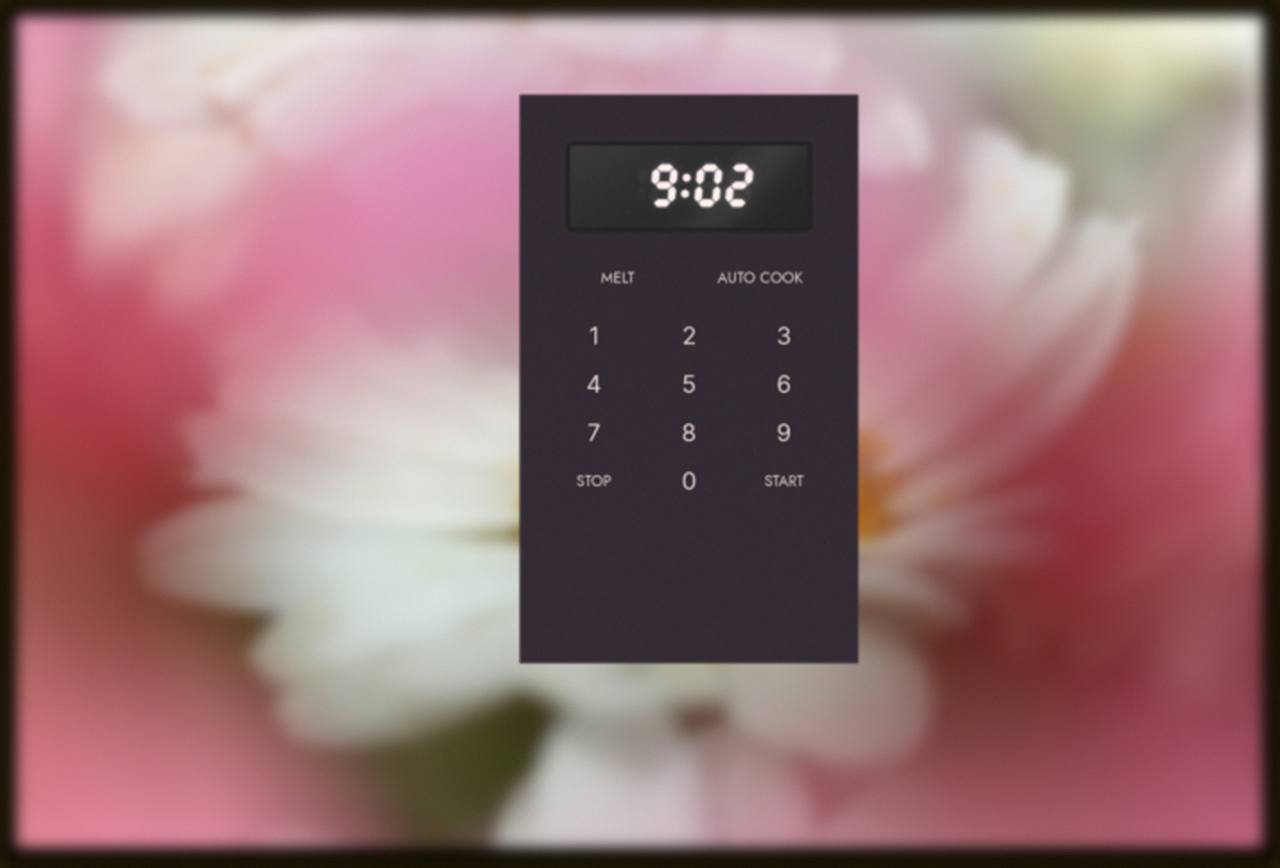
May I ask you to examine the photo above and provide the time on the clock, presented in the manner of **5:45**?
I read **9:02**
